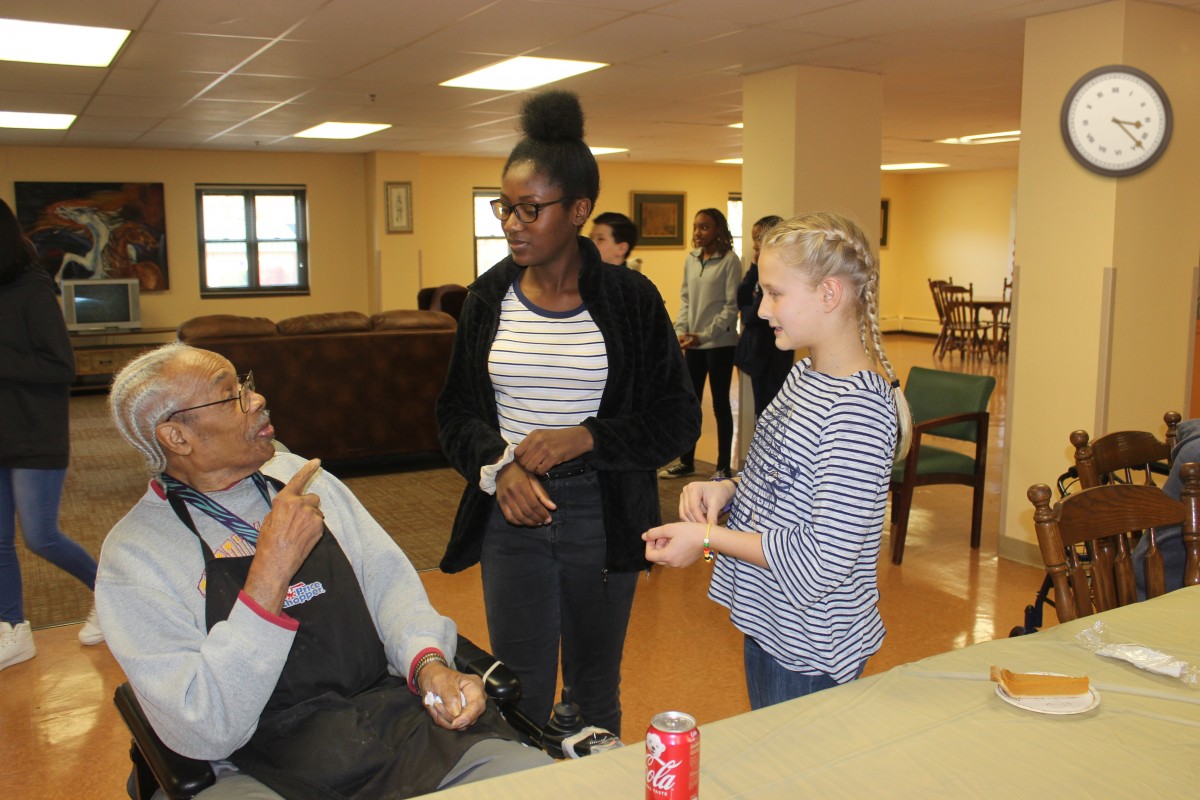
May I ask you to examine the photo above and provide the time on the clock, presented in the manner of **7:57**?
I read **3:23**
